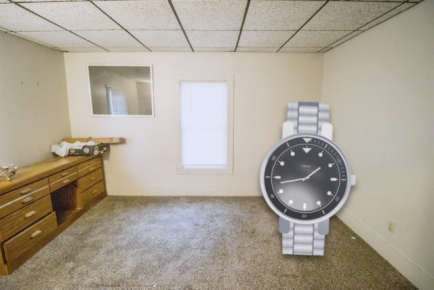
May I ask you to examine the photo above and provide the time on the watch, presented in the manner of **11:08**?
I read **1:43**
